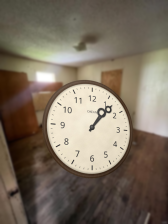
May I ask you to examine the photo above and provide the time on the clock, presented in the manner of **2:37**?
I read **1:07**
